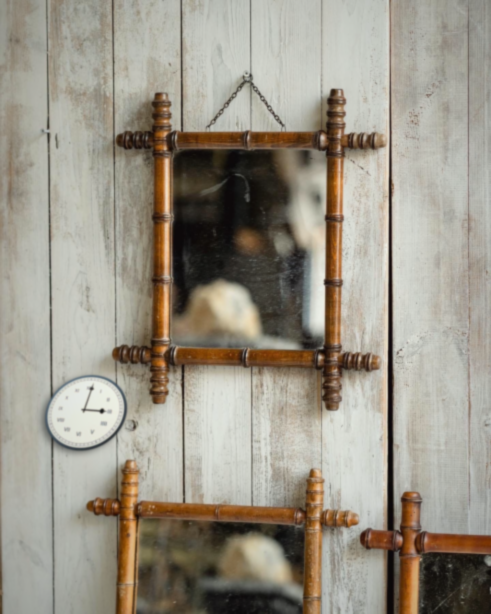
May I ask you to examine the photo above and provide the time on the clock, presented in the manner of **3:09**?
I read **3:01**
